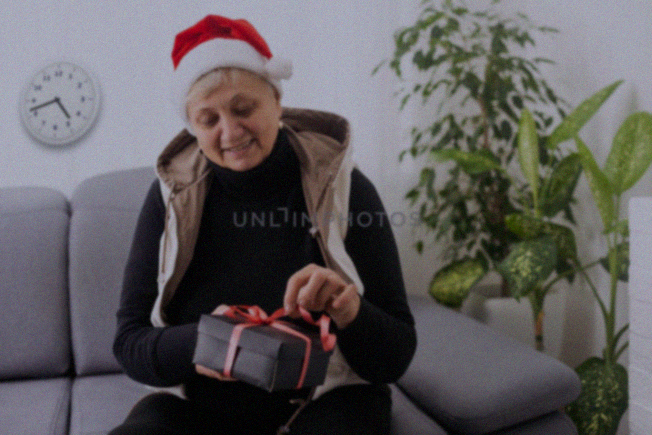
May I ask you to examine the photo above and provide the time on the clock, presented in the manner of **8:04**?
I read **4:42**
